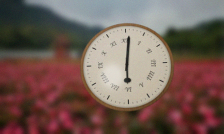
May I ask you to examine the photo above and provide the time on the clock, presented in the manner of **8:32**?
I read **6:01**
